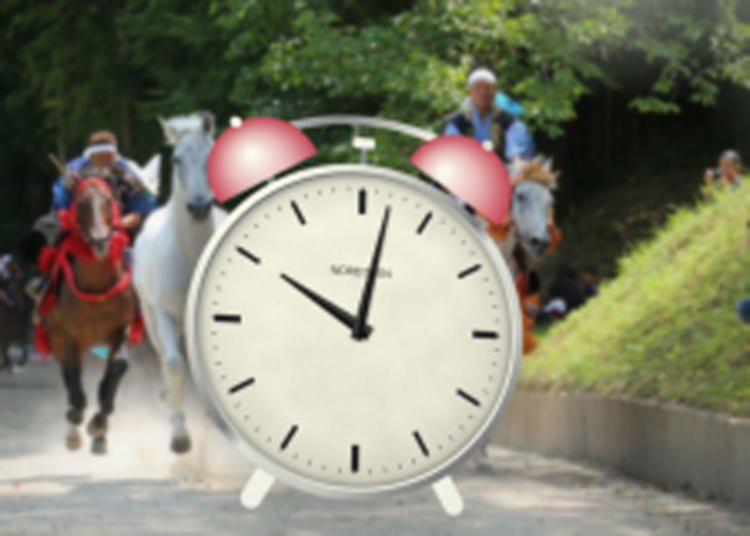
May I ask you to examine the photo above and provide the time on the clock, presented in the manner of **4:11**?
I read **10:02**
